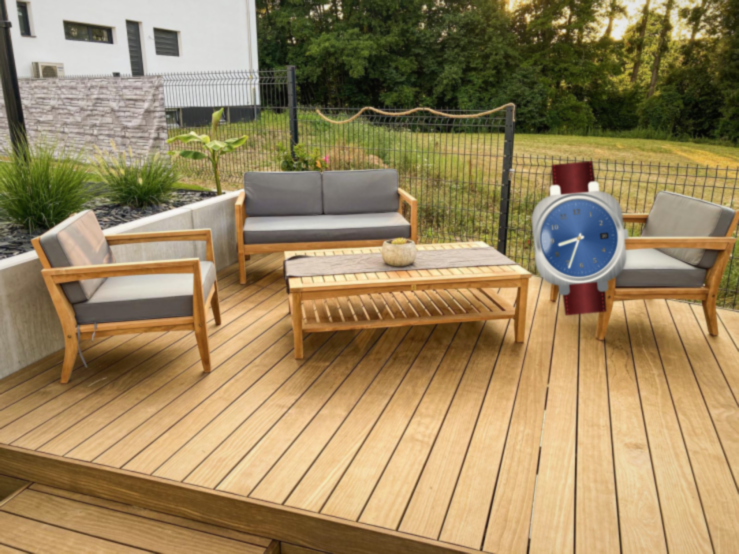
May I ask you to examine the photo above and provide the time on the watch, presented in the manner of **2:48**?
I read **8:34**
